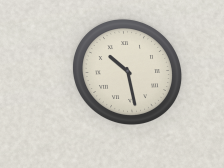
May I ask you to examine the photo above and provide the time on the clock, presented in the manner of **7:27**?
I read **10:29**
